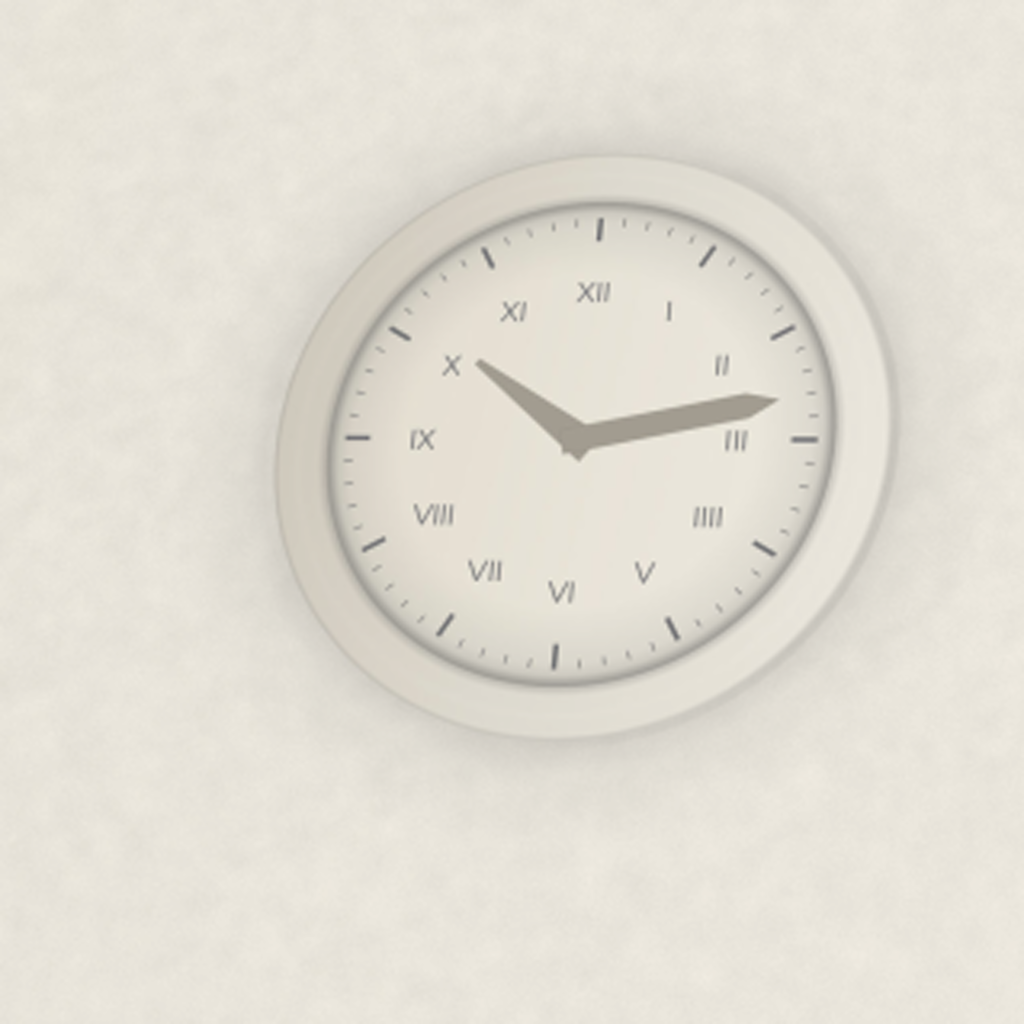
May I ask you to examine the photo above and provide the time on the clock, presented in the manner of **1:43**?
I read **10:13**
